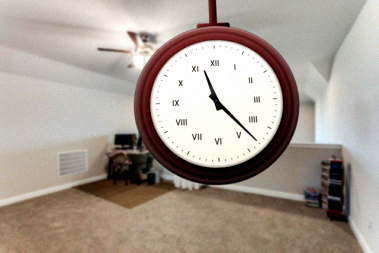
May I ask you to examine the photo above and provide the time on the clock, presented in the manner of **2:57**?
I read **11:23**
